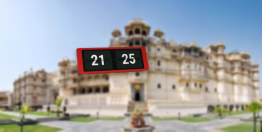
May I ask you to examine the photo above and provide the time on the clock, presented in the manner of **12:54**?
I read **21:25**
